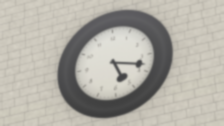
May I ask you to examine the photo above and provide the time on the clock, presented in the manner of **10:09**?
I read **5:18**
